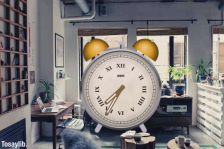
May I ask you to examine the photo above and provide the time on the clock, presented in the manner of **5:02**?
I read **7:35**
